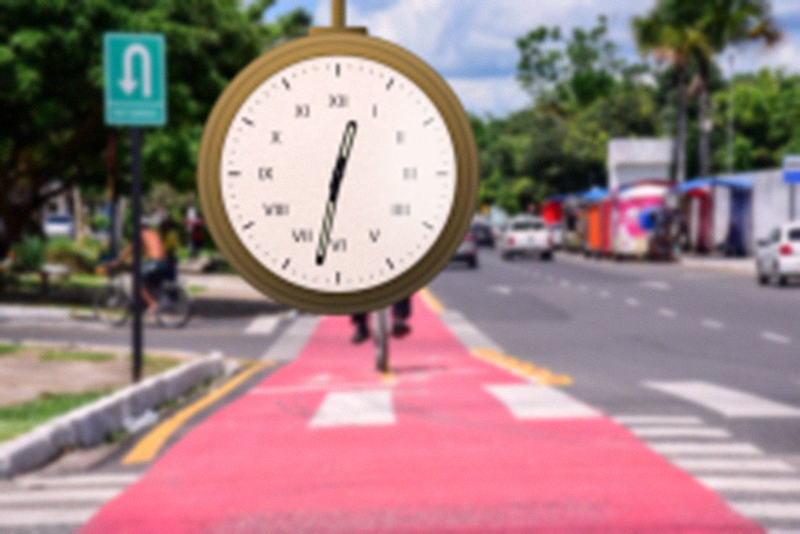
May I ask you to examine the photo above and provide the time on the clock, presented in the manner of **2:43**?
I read **12:32**
